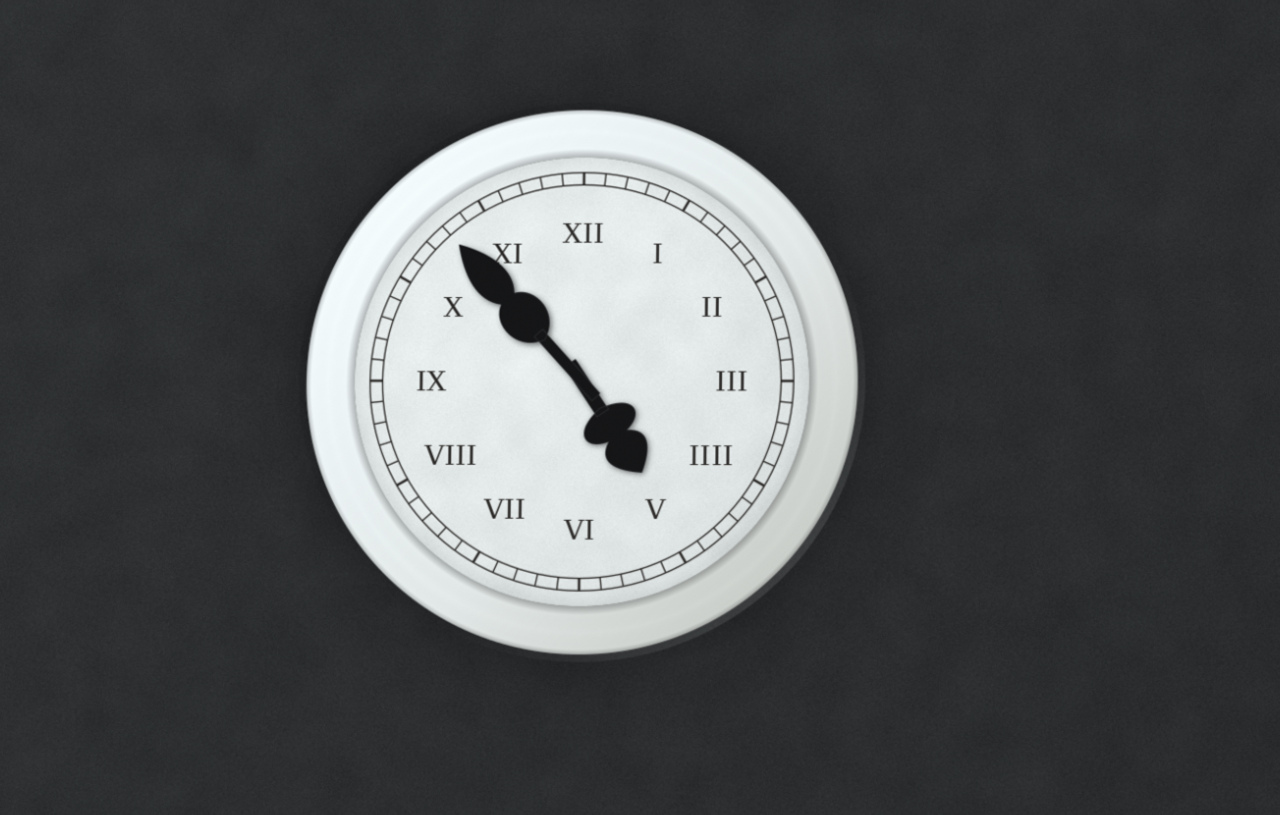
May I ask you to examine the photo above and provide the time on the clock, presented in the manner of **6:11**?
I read **4:53**
